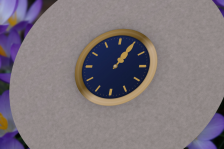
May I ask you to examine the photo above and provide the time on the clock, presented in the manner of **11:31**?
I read **1:05**
